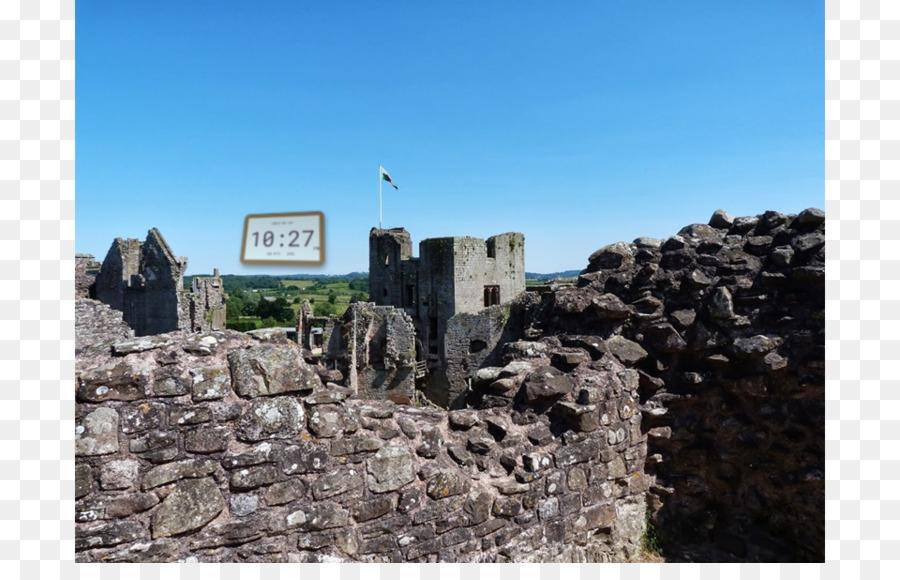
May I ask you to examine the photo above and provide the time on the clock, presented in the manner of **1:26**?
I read **10:27**
